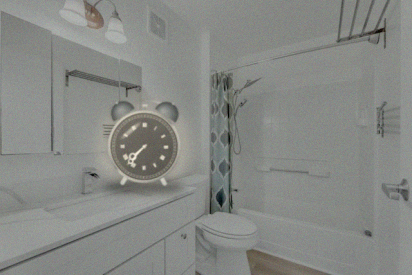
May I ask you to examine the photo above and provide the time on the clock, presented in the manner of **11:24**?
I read **7:37**
